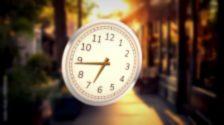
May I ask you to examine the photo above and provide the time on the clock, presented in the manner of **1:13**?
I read **6:44**
